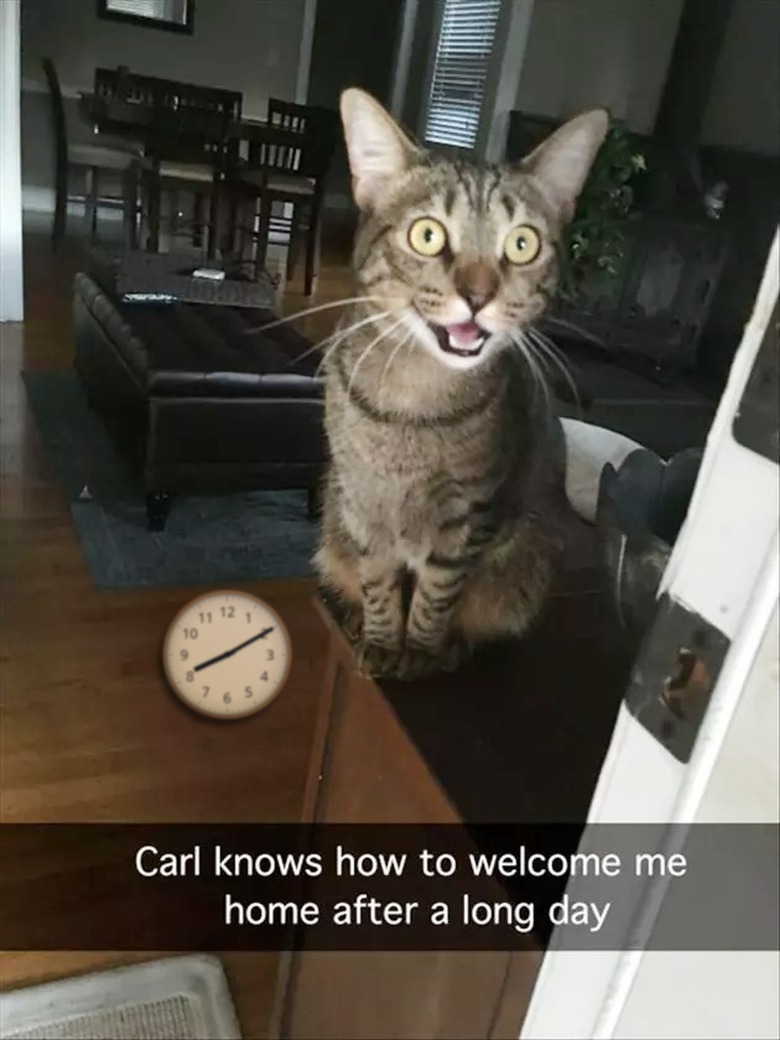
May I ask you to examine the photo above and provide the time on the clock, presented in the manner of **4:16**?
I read **8:10**
